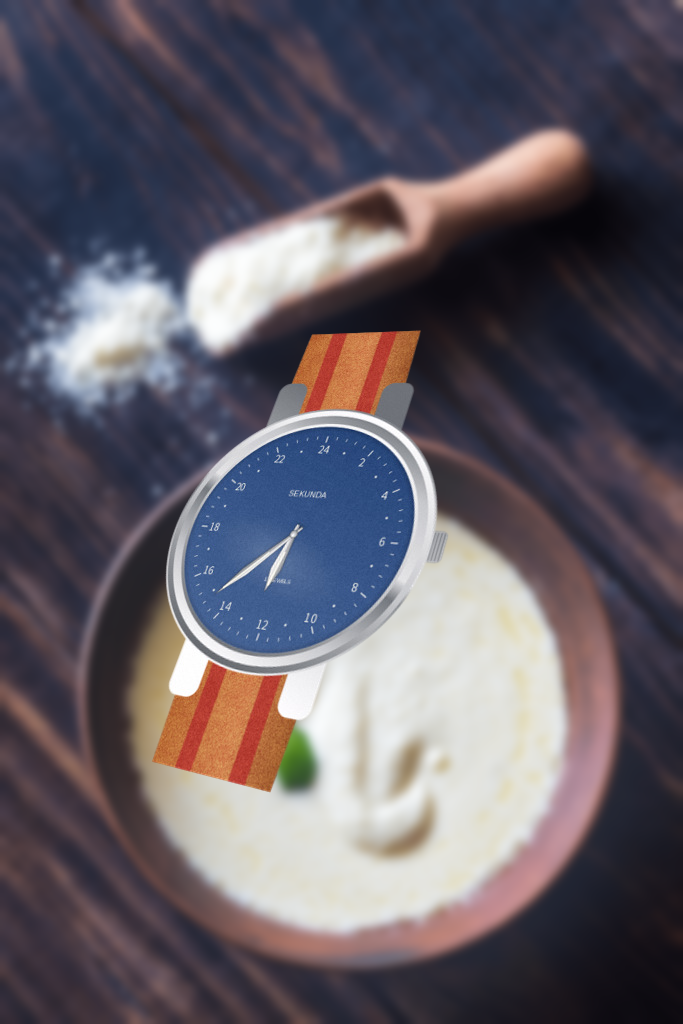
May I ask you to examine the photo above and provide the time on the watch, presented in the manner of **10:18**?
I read **12:37**
